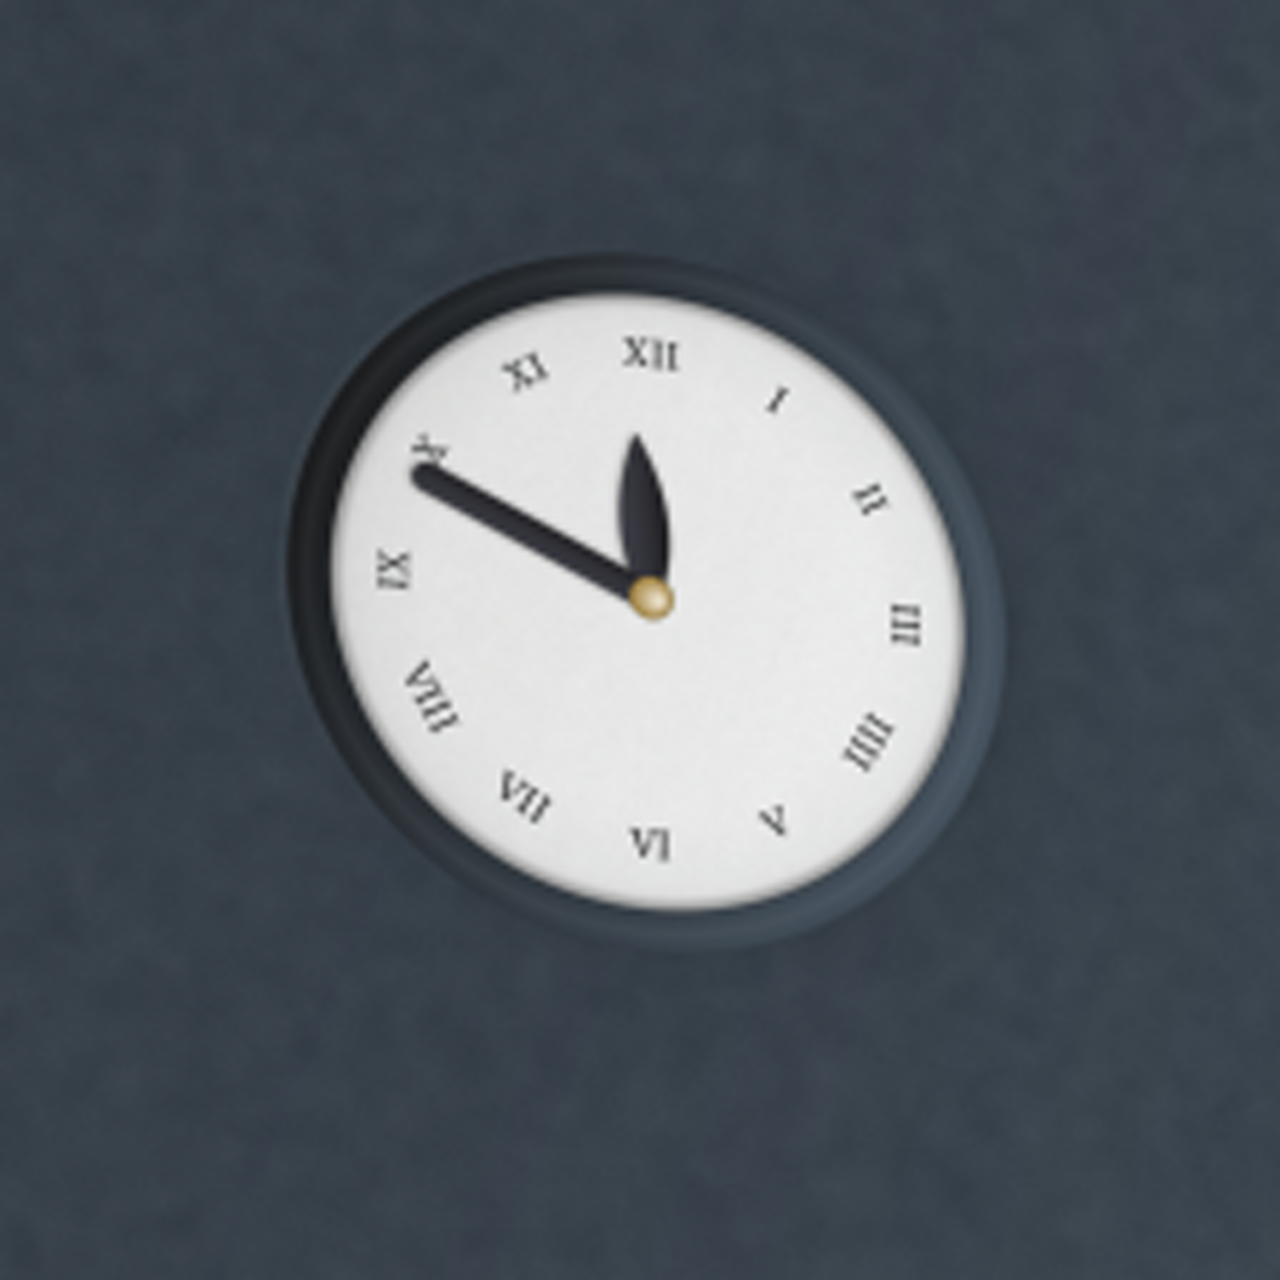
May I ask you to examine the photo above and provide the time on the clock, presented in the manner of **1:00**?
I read **11:49**
